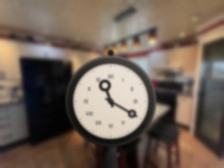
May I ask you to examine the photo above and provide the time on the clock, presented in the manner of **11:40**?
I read **11:20**
